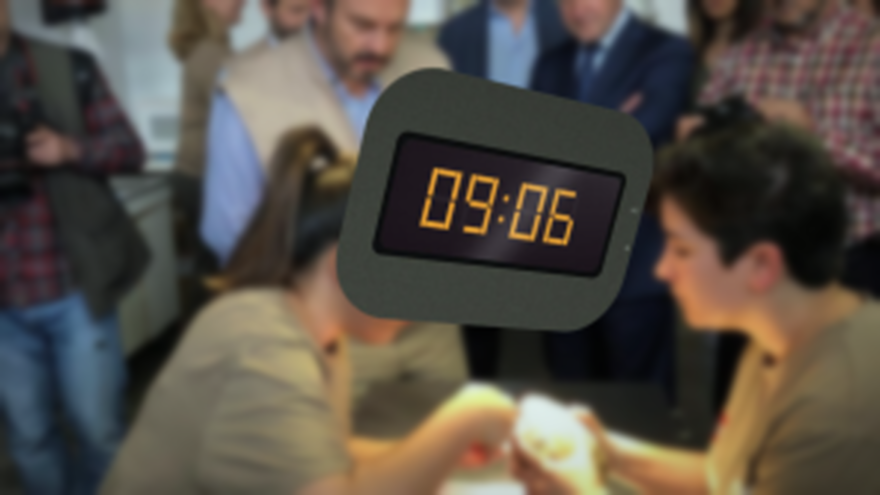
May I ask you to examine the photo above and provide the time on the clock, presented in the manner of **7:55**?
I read **9:06**
